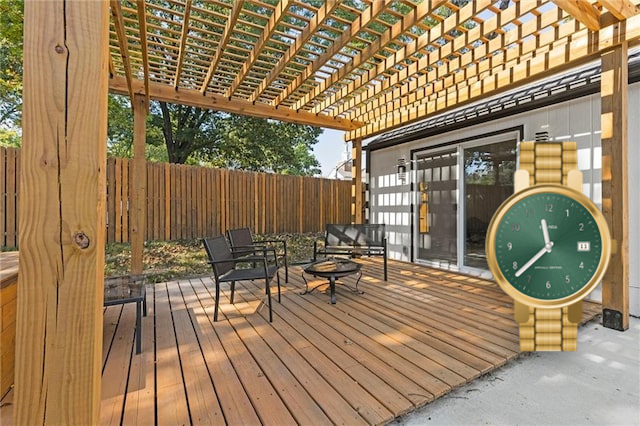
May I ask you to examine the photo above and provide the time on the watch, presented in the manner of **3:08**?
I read **11:38**
